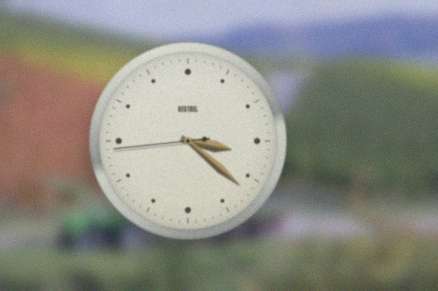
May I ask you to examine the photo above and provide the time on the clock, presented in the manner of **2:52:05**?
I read **3:21:44**
